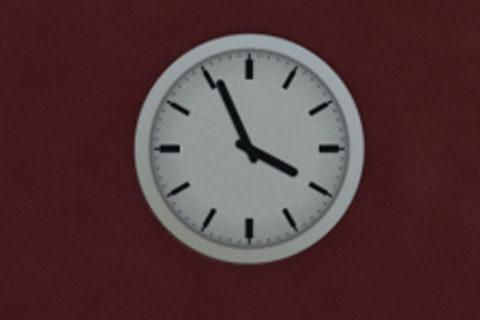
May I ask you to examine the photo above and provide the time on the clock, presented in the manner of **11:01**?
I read **3:56**
